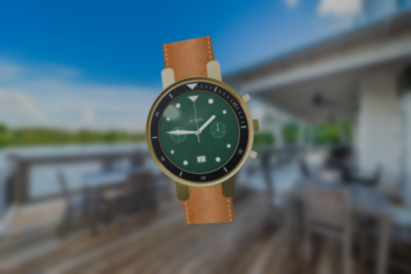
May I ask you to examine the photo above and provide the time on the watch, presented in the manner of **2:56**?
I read **1:46**
